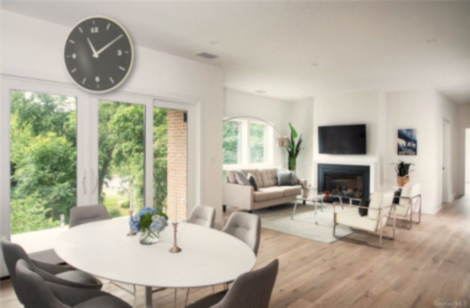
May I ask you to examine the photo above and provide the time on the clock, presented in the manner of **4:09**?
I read **11:10**
